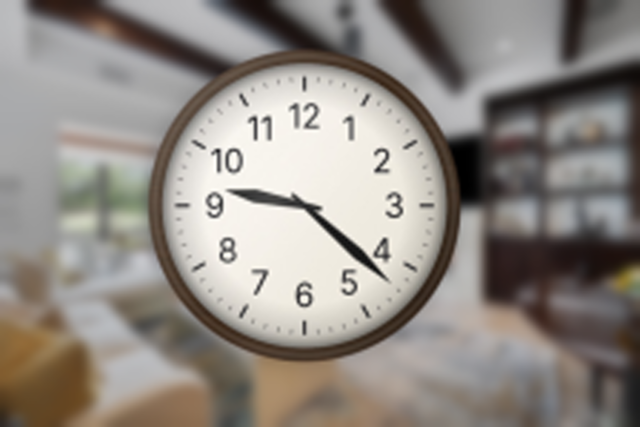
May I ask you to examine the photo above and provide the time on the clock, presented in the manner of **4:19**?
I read **9:22**
